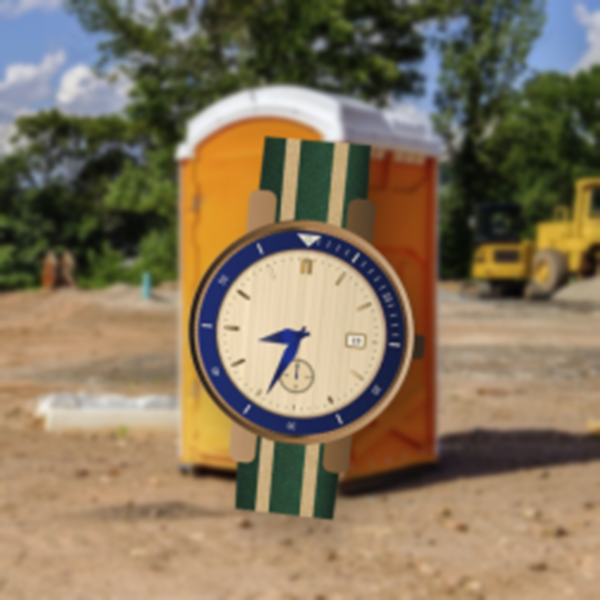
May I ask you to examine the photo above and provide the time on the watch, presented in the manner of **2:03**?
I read **8:34**
